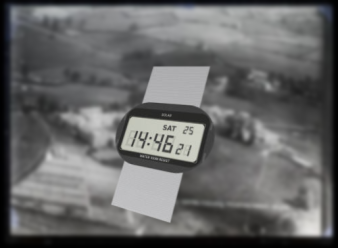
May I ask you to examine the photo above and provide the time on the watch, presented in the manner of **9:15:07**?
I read **14:46:21**
